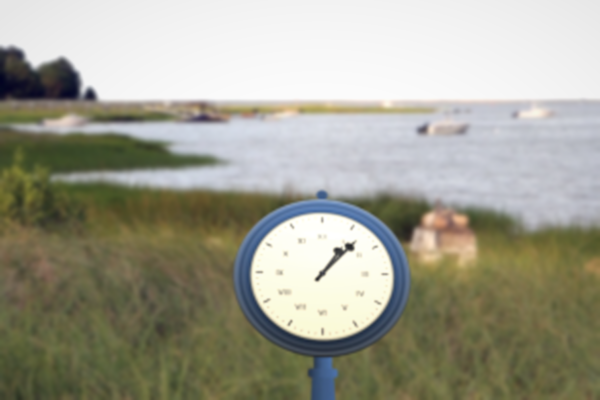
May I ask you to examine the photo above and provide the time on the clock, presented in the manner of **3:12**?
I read **1:07**
